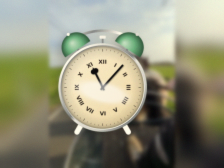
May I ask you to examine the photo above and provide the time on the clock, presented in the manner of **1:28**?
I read **11:07**
